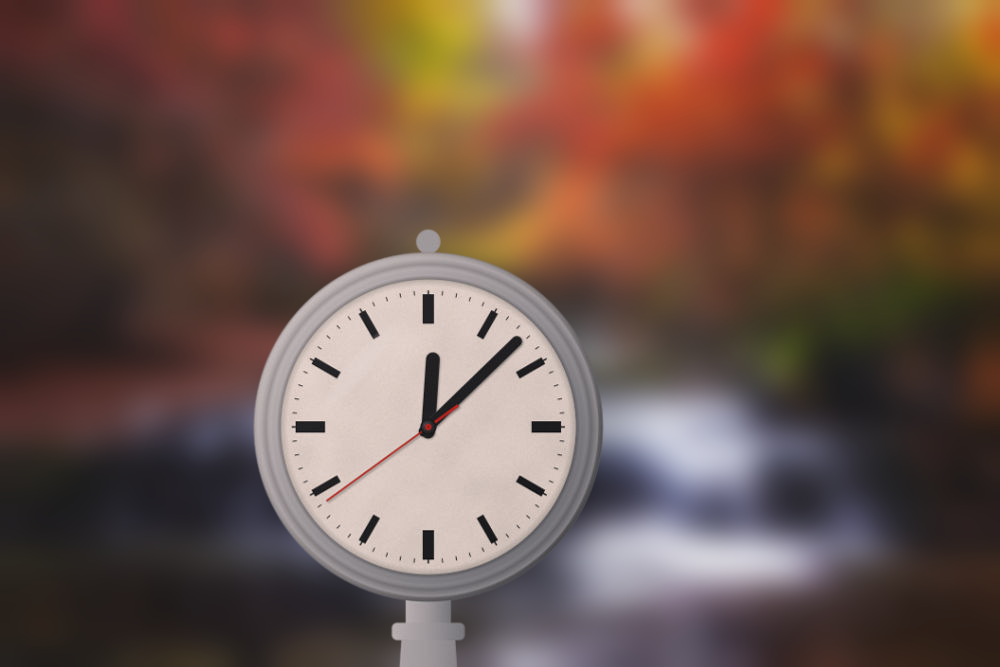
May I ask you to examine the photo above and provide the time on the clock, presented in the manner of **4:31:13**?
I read **12:07:39**
